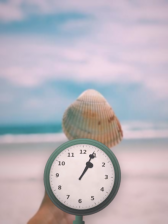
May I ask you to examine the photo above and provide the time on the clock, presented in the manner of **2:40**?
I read **1:04**
